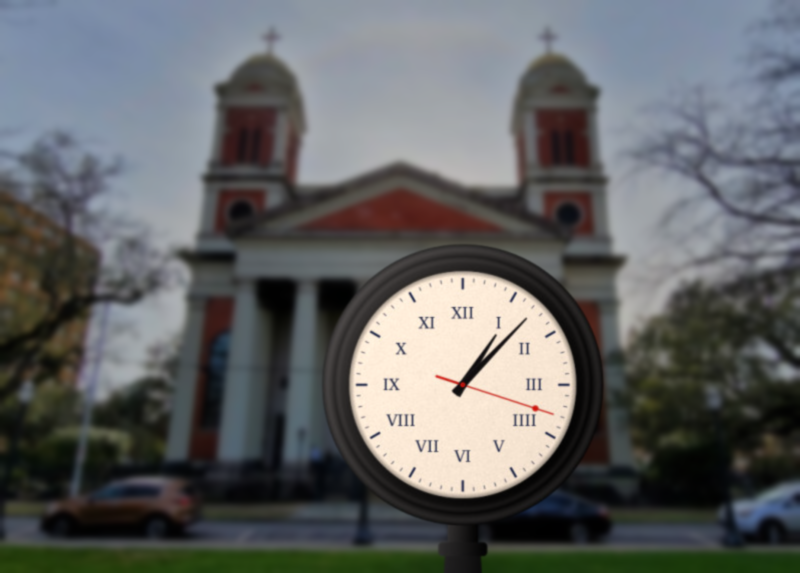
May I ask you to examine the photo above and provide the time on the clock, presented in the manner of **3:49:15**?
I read **1:07:18**
